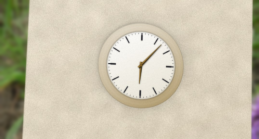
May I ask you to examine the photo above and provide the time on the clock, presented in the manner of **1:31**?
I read **6:07**
